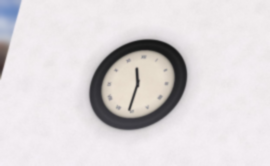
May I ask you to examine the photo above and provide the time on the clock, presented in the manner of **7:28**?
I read **11:31**
